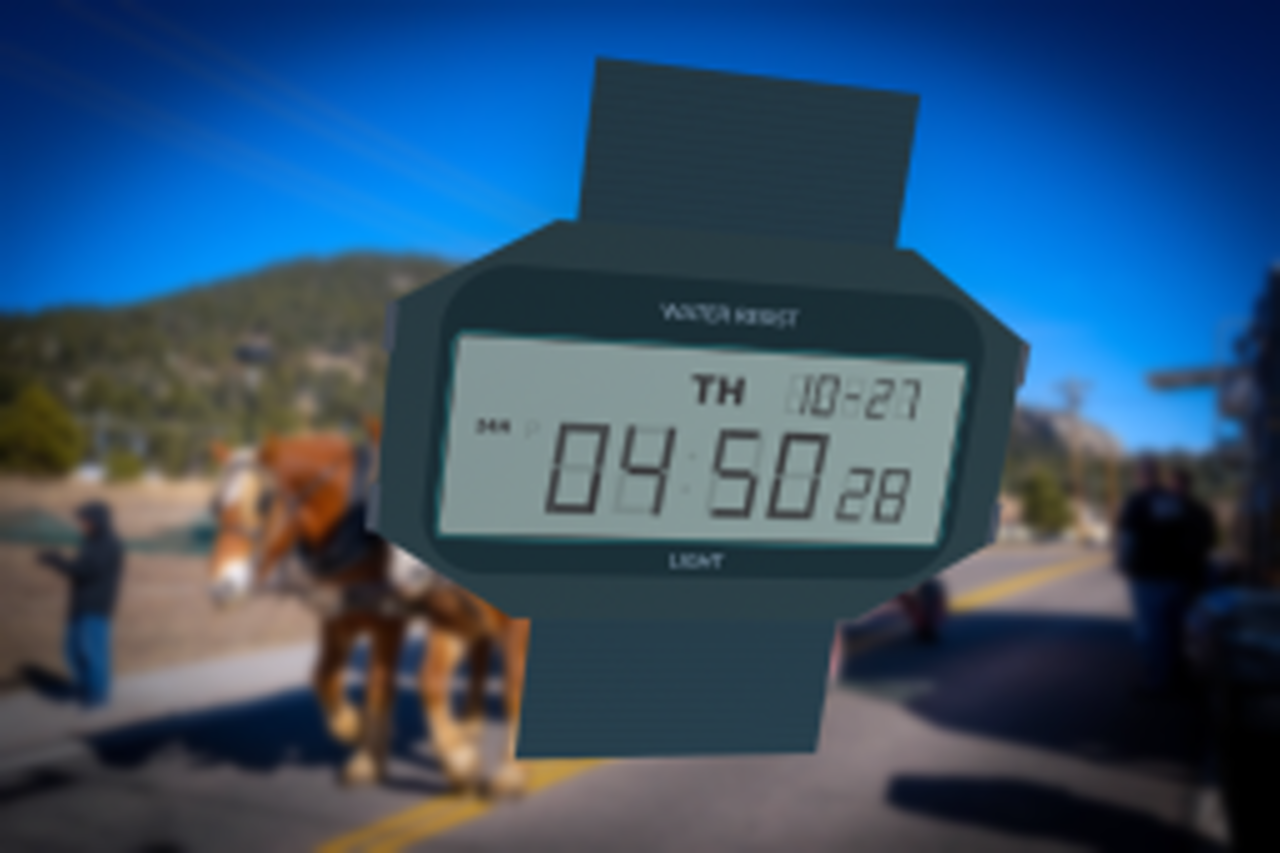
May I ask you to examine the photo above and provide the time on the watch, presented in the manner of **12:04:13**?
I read **4:50:28**
